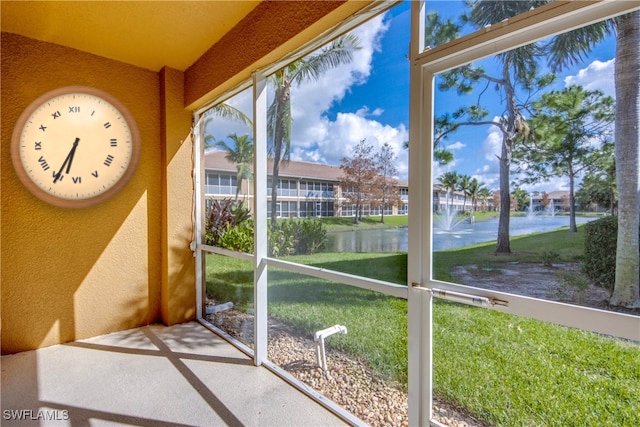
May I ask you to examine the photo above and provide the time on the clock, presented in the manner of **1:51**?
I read **6:35**
